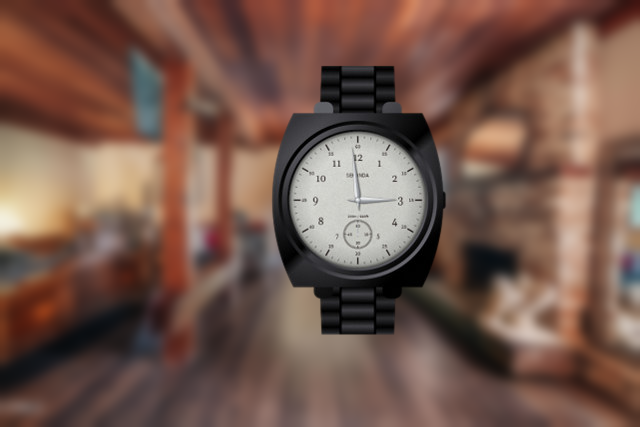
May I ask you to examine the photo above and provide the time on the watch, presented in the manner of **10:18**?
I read **2:59**
